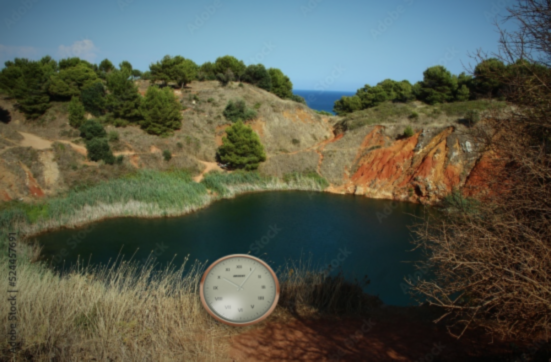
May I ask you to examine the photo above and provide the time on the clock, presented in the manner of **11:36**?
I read **10:06**
